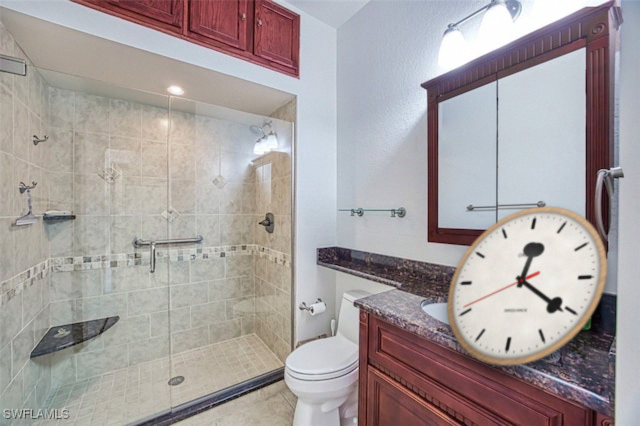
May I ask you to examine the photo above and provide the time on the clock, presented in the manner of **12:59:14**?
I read **12:20:41**
